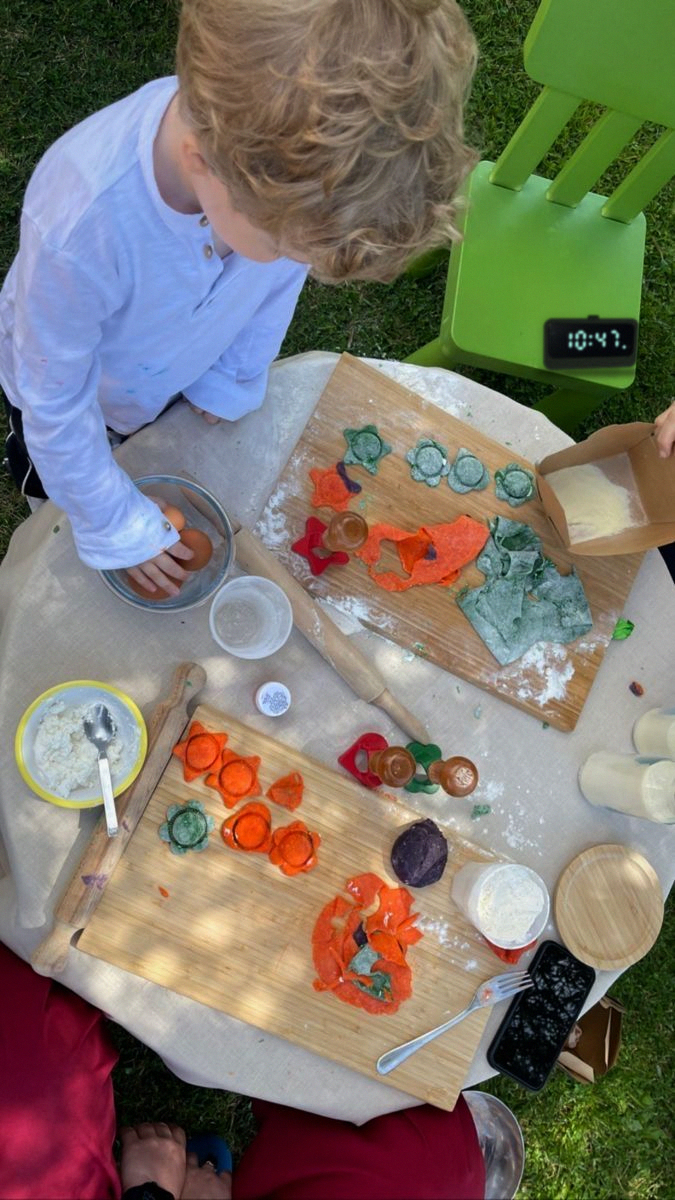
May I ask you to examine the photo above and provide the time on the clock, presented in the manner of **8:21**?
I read **10:47**
